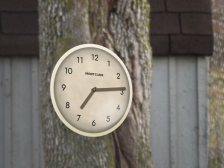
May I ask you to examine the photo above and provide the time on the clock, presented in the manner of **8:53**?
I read **7:14**
